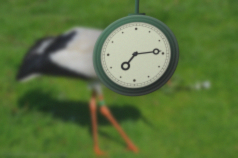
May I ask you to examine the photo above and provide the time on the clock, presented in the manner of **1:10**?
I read **7:14**
